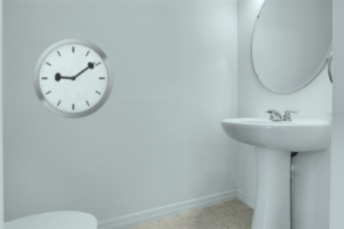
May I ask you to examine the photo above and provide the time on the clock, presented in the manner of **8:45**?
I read **9:09**
